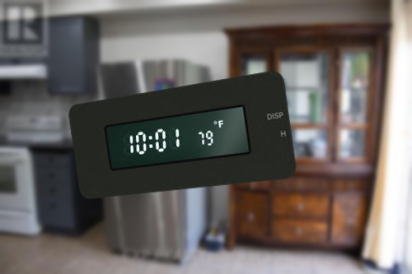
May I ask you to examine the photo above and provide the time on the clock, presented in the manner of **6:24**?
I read **10:01**
